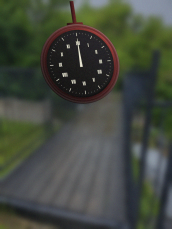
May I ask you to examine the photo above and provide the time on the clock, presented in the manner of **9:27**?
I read **12:00**
